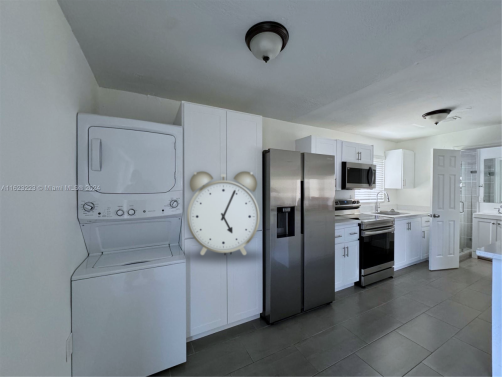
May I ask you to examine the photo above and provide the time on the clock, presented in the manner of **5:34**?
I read **5:04**
